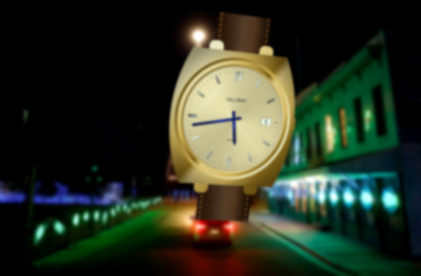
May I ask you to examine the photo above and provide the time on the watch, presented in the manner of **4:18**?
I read **5:43**
